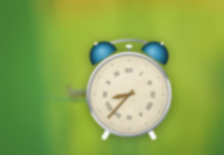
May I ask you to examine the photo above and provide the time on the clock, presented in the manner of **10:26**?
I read **8:37**
